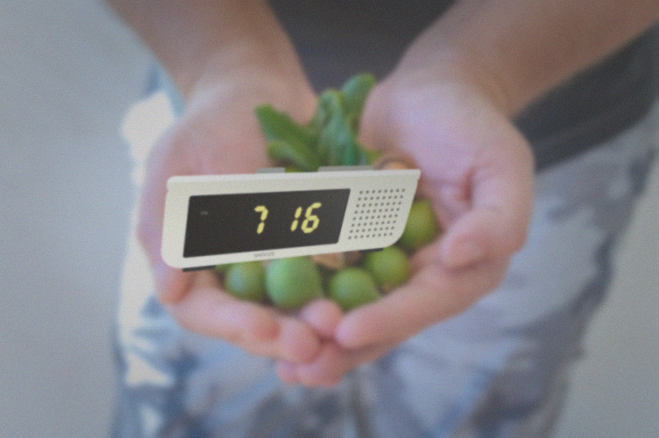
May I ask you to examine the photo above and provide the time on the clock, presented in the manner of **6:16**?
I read **7:16**
